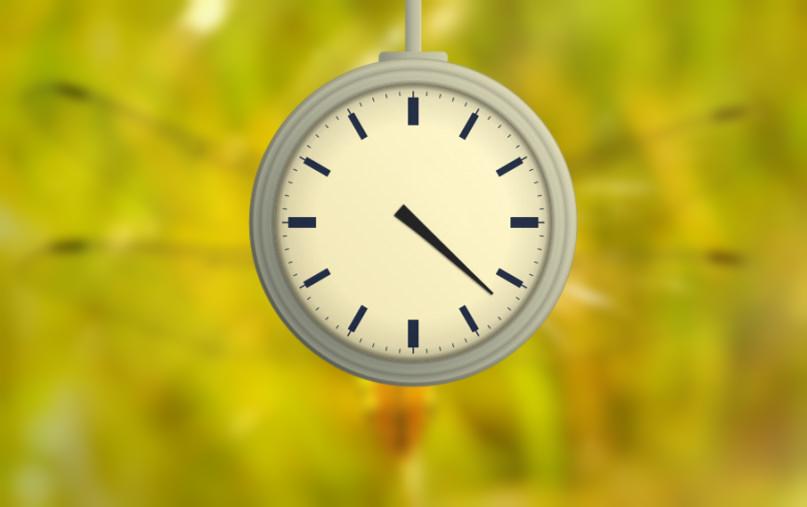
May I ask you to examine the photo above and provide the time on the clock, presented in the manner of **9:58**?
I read **4:22**
